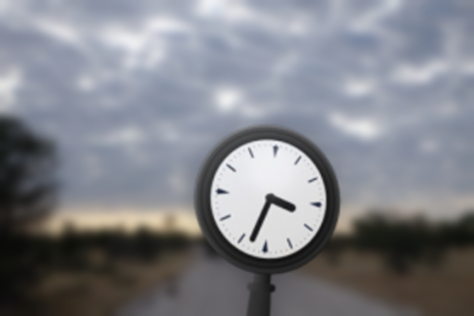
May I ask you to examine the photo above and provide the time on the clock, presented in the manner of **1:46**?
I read **3:33**
